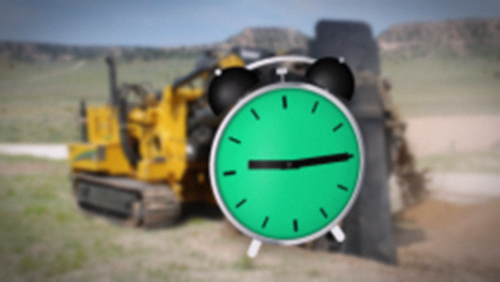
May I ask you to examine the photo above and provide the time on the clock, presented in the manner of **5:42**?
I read **9:15**
